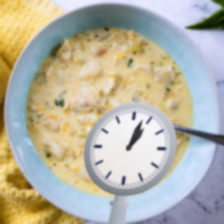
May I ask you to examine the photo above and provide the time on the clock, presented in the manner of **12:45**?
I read **1:03**
